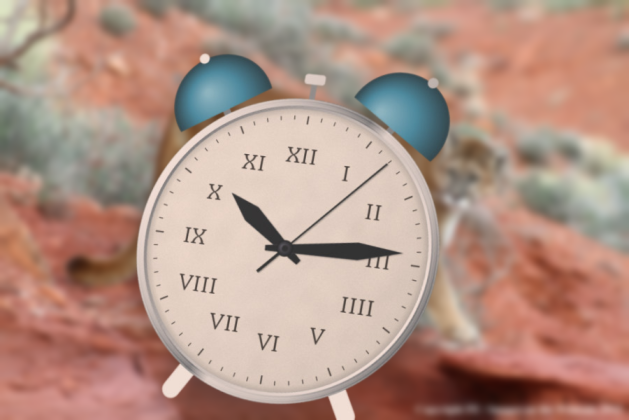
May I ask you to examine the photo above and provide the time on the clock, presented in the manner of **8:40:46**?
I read **10:14:07**
